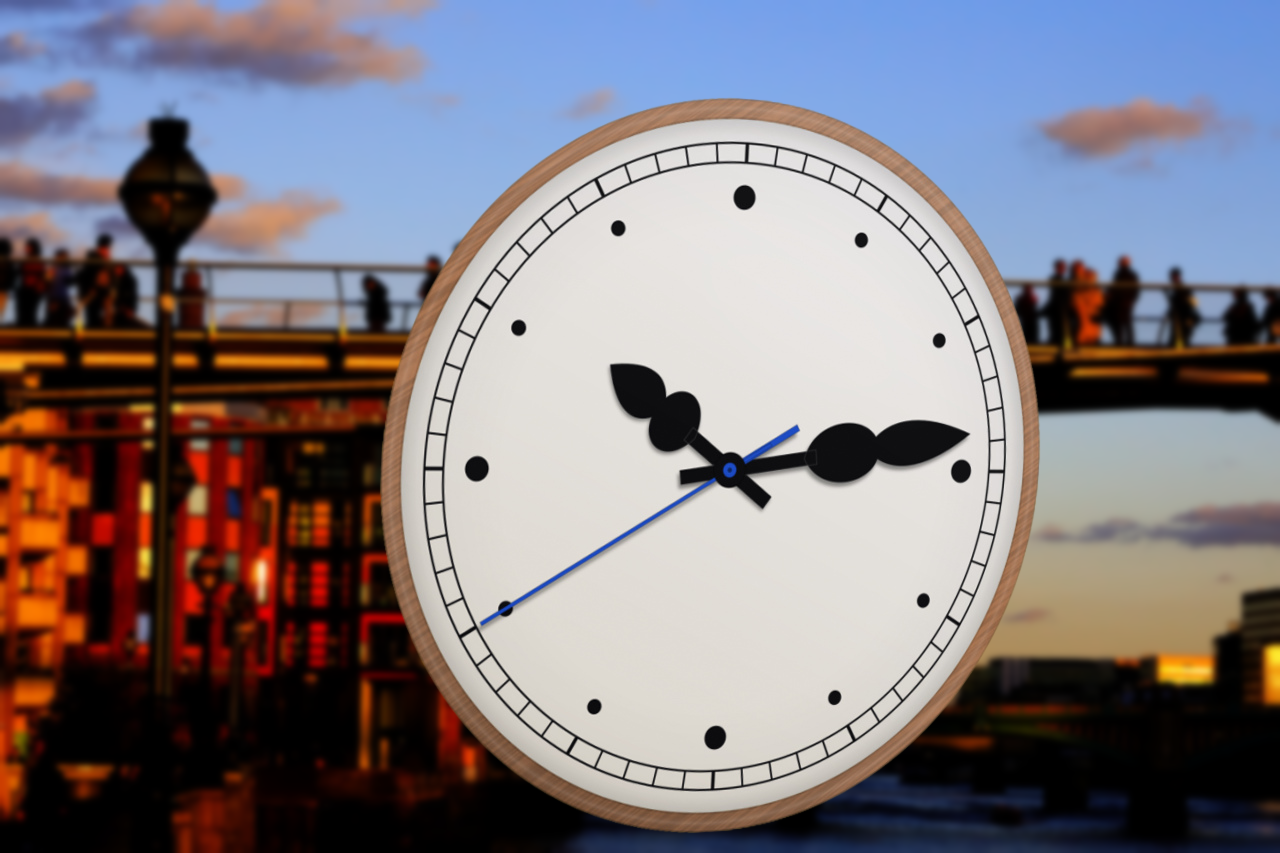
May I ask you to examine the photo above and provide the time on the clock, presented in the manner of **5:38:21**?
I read **10:13:40**
